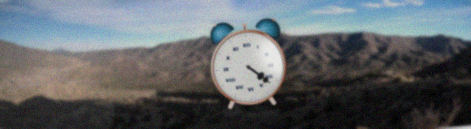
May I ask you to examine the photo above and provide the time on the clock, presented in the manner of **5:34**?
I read **4:22**
